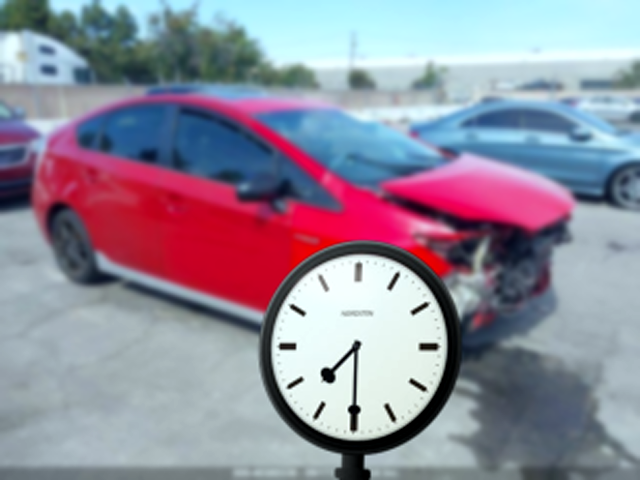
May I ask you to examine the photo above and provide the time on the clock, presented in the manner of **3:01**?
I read **7:30**
